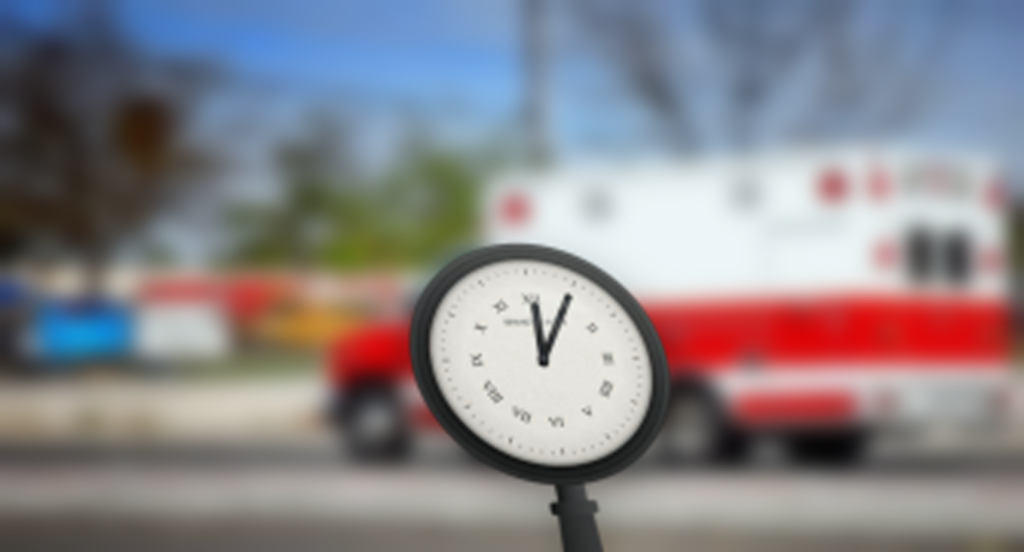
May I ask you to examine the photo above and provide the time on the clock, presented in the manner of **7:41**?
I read **12:05**
